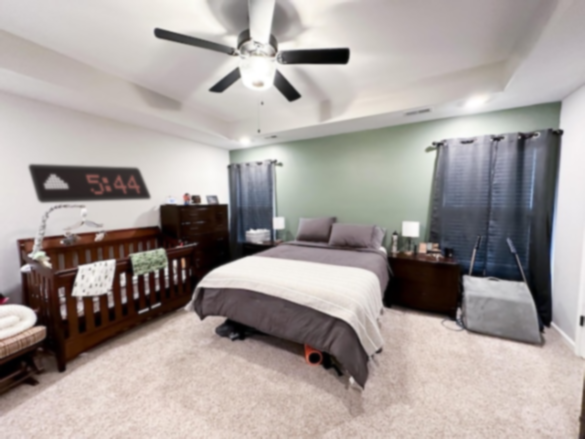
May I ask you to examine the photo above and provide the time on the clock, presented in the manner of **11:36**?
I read **5:44**
